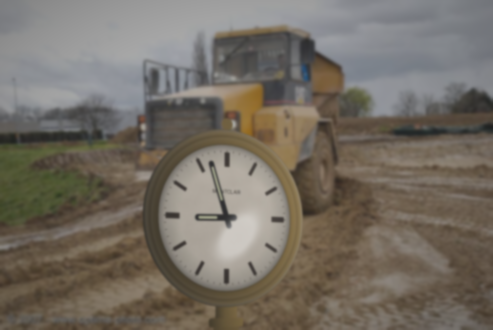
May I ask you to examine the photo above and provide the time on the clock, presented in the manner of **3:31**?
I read **8:57**
